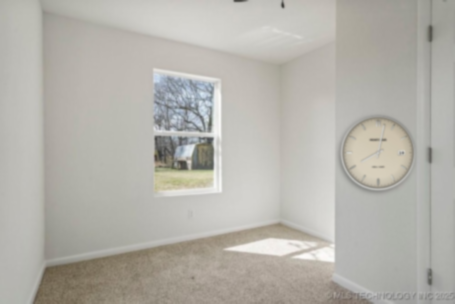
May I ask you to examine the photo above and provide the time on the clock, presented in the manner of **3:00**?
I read **8:02**
